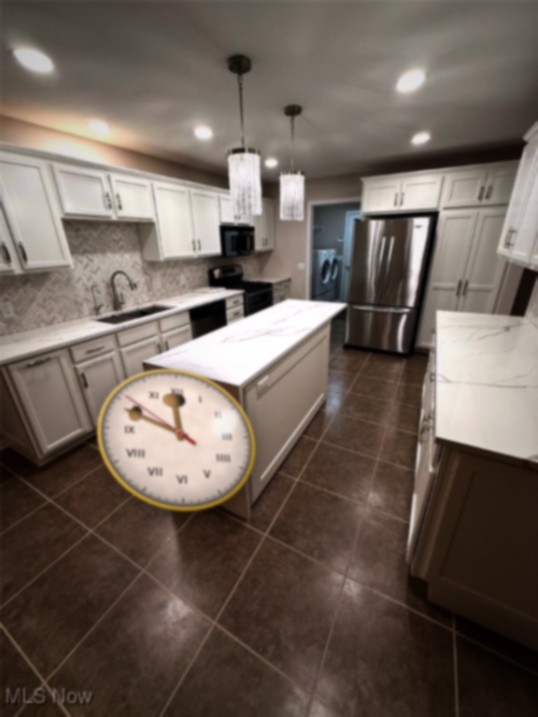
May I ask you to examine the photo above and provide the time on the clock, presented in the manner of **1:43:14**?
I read **11:48:51**
